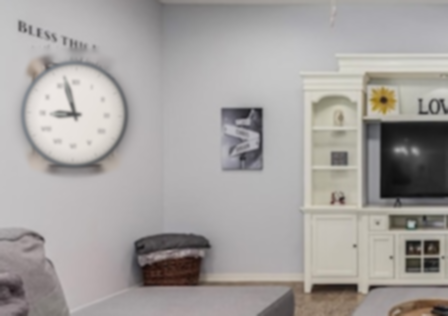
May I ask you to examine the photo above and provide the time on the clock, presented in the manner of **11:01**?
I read **8:57**
